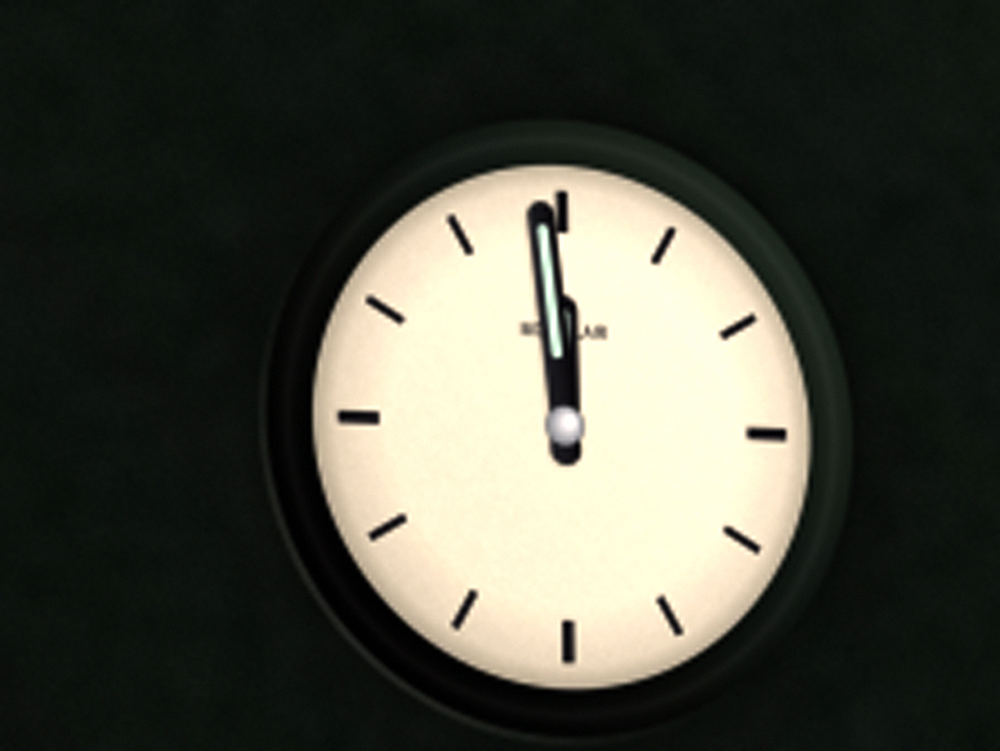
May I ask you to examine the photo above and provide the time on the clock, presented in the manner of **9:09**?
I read **11:59**
